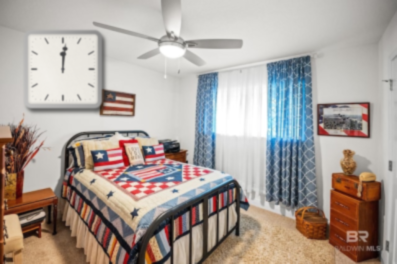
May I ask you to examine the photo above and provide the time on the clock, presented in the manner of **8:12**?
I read **12:01**
